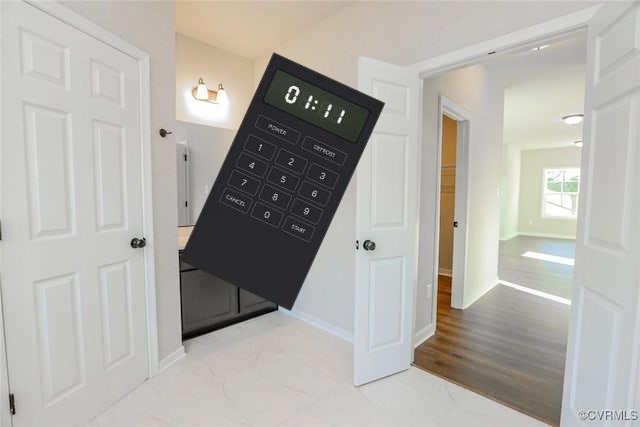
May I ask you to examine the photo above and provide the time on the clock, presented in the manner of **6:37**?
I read **1:11**
